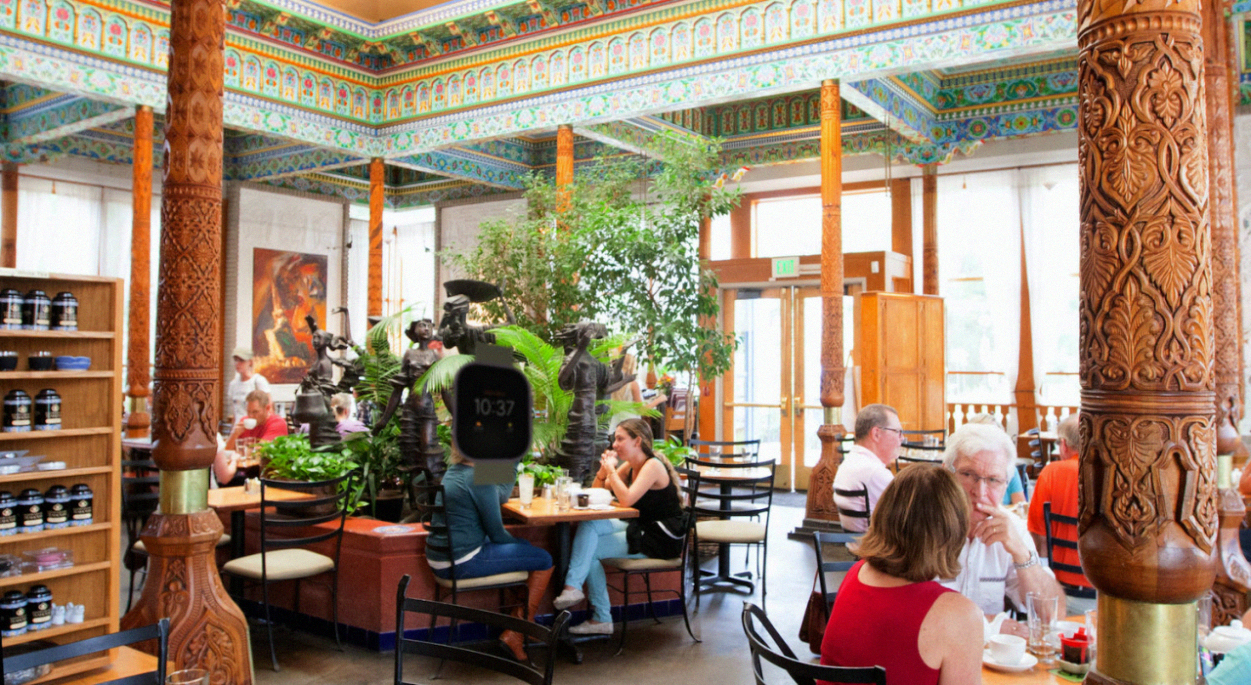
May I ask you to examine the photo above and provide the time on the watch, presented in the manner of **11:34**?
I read **10:37**
